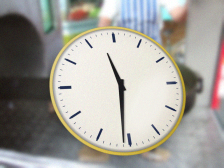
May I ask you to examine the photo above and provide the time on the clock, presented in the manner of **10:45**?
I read **11:31**
